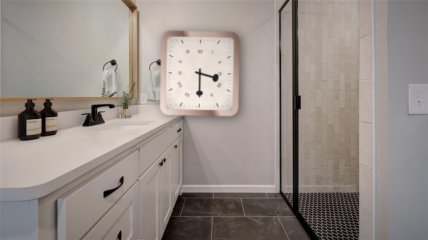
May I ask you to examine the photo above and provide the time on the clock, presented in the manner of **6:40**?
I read **3:30**
